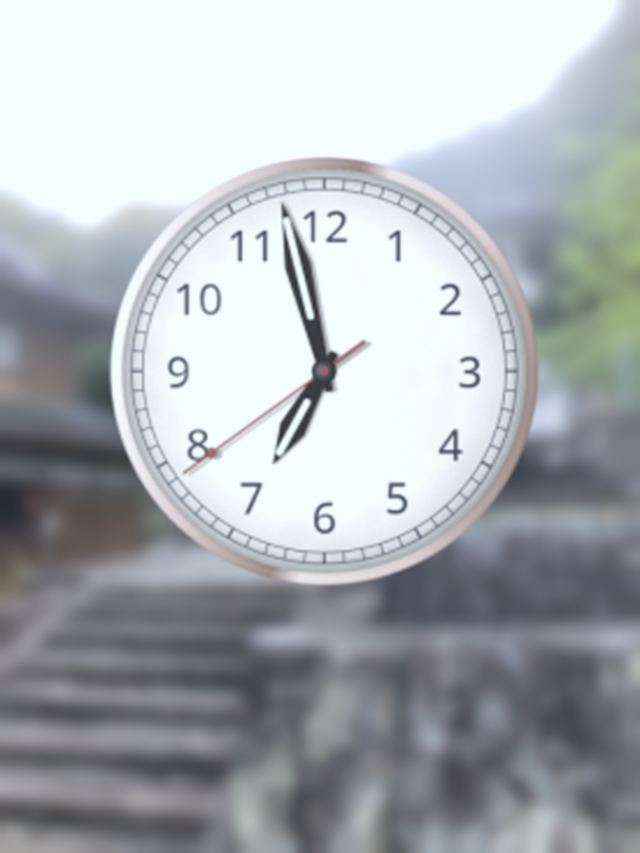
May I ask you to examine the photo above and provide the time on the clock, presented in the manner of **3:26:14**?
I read **6:57:39**
